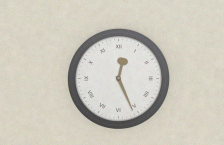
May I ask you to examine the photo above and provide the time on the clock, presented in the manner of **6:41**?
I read **12:26**
